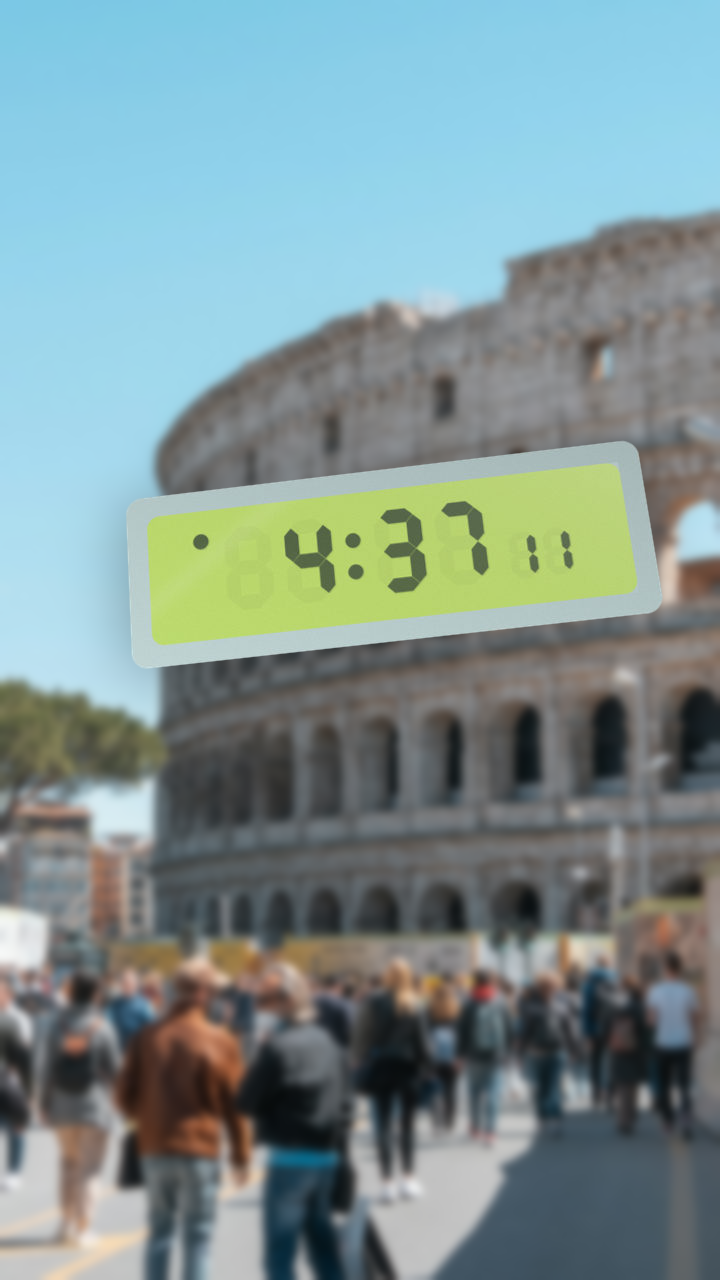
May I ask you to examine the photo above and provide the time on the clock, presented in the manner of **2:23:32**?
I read **4:37:11**
